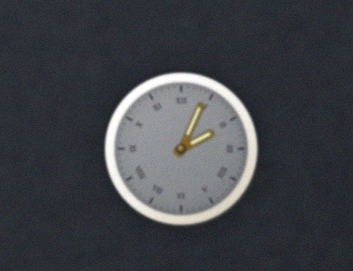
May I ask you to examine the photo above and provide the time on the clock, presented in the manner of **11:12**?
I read **2:04**
